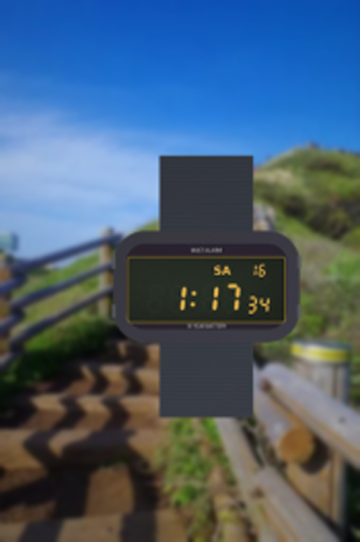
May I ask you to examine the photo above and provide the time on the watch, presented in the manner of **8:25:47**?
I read **1:17:34**
